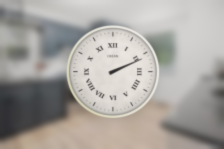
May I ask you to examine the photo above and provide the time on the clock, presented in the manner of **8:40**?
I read **2:11**
